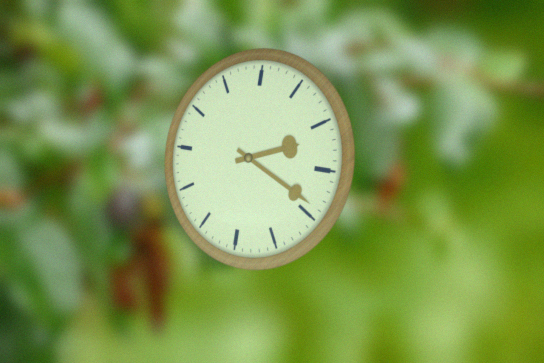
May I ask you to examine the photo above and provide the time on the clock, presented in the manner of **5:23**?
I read **2:19**
